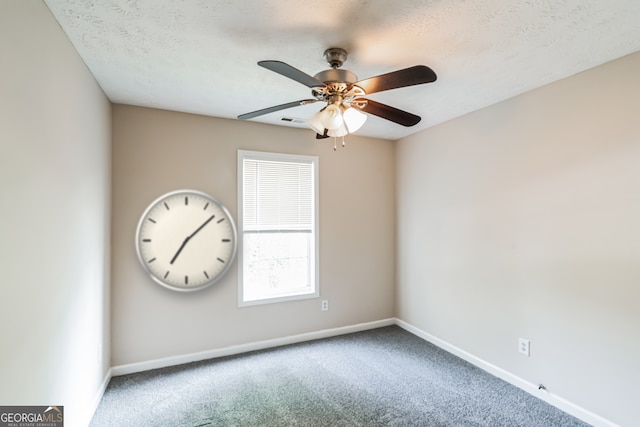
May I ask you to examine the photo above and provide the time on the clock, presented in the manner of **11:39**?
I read **7:08**
